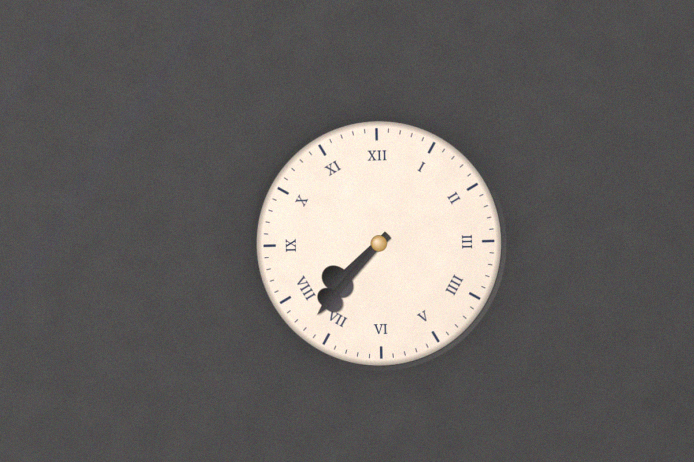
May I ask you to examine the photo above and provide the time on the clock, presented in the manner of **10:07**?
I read **7:37**
